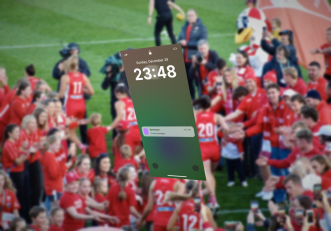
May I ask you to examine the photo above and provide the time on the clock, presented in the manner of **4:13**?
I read **23:48**
